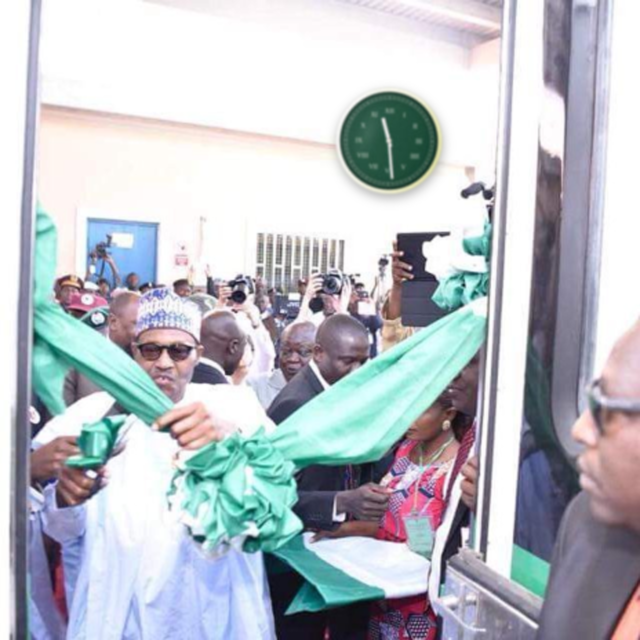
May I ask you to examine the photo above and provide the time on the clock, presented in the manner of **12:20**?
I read **11:29**
